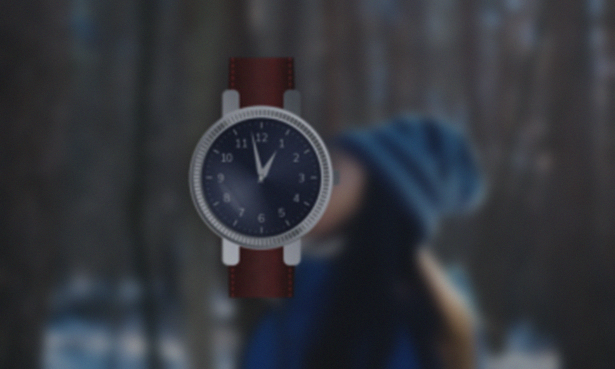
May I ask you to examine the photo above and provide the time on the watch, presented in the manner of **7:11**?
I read **12:58**
